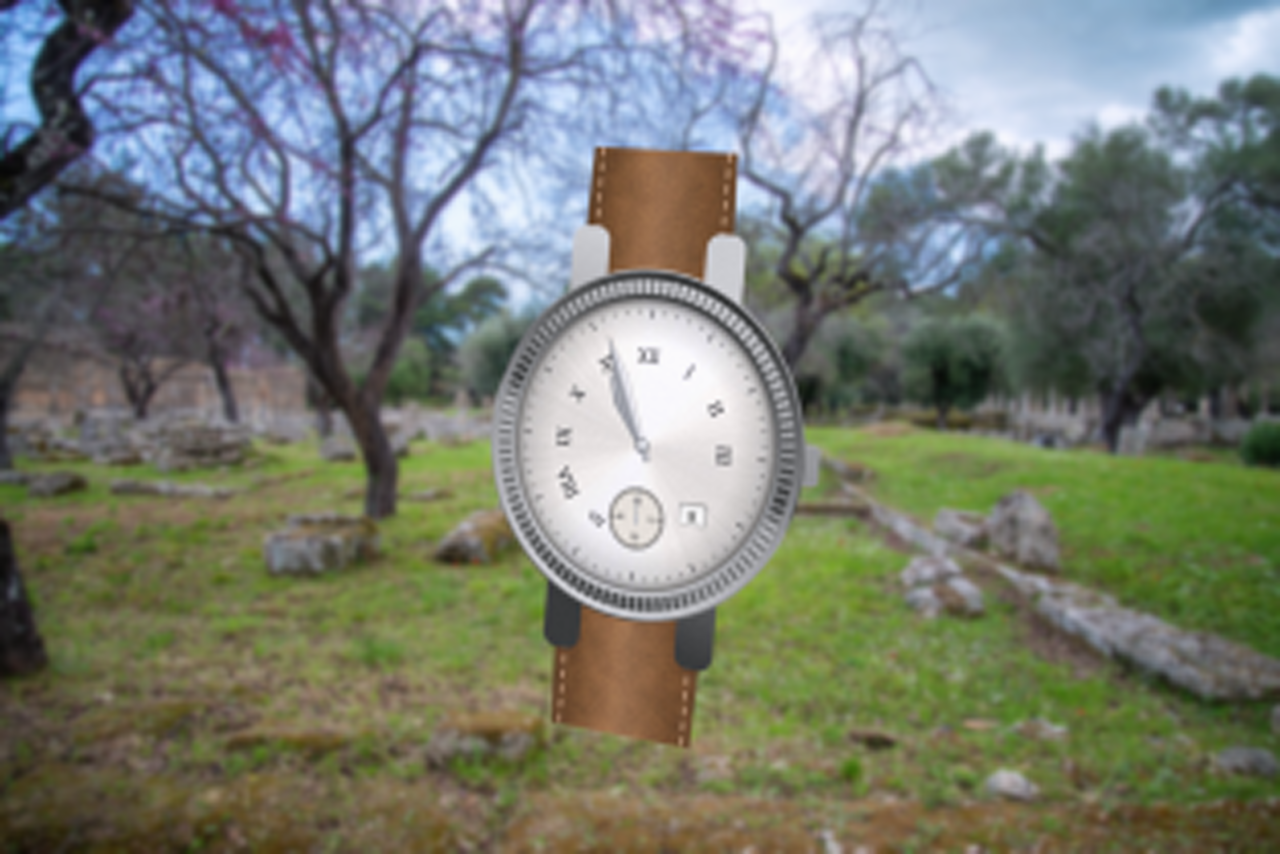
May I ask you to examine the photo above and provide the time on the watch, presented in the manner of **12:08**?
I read **10:56**
